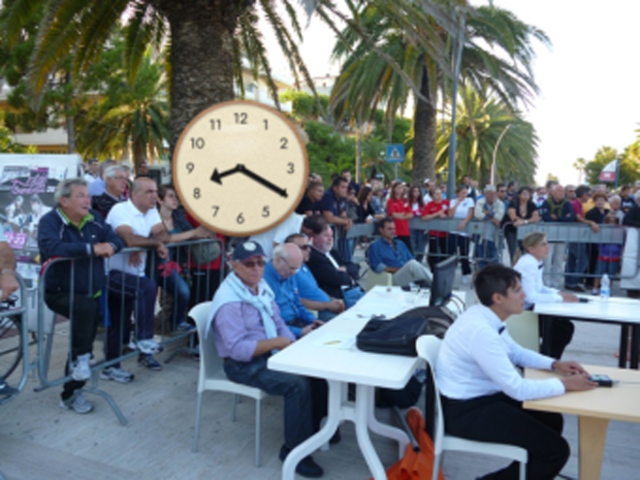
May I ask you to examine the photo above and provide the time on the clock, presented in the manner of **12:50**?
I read **8:20**
